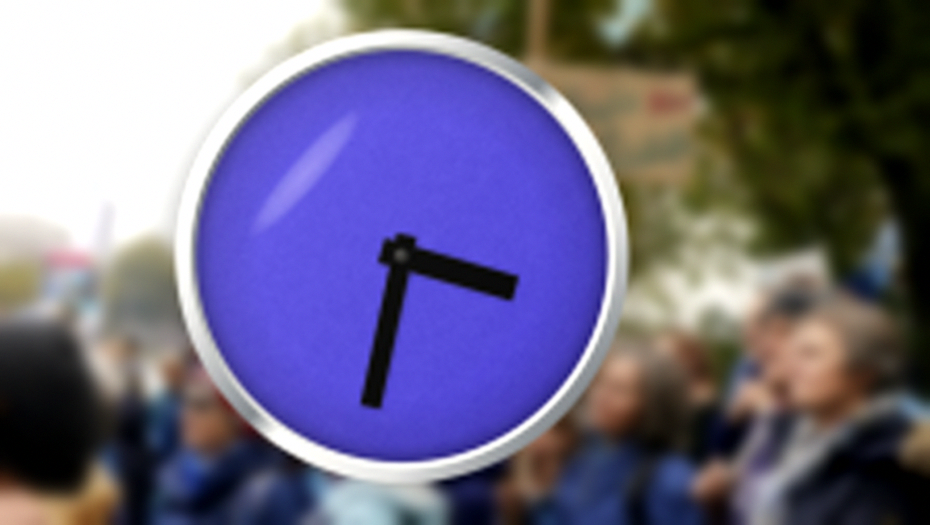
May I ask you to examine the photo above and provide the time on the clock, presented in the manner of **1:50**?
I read **3:32**
